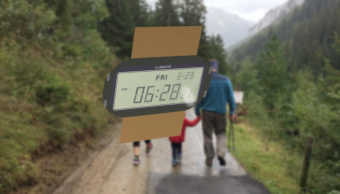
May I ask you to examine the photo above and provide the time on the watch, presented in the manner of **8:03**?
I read **6:28**
